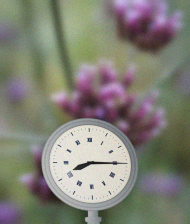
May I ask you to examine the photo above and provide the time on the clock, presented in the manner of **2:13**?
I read **8:15**
